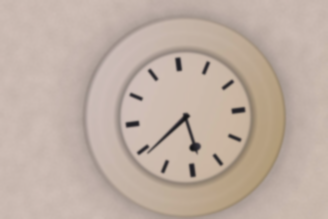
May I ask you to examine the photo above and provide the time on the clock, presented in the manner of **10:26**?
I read **5:39**
